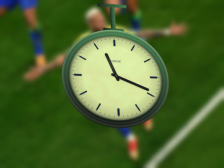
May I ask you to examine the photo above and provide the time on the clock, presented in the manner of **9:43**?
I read **11:19**
